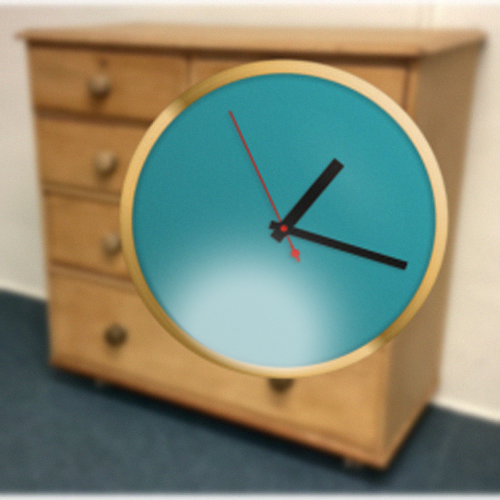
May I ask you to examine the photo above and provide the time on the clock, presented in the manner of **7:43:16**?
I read **1:17:56**
